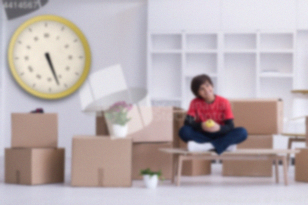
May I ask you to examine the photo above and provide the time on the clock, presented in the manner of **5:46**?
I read **5:27**
